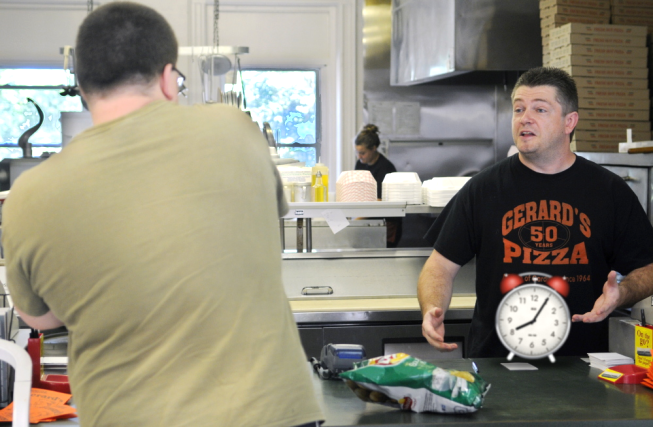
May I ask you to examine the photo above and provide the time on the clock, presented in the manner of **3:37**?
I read **8:05**
